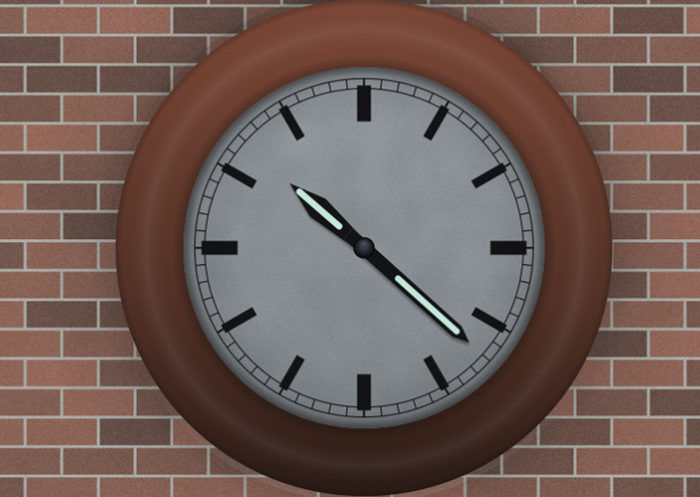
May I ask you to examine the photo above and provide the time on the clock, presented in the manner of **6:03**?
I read **10:22**
